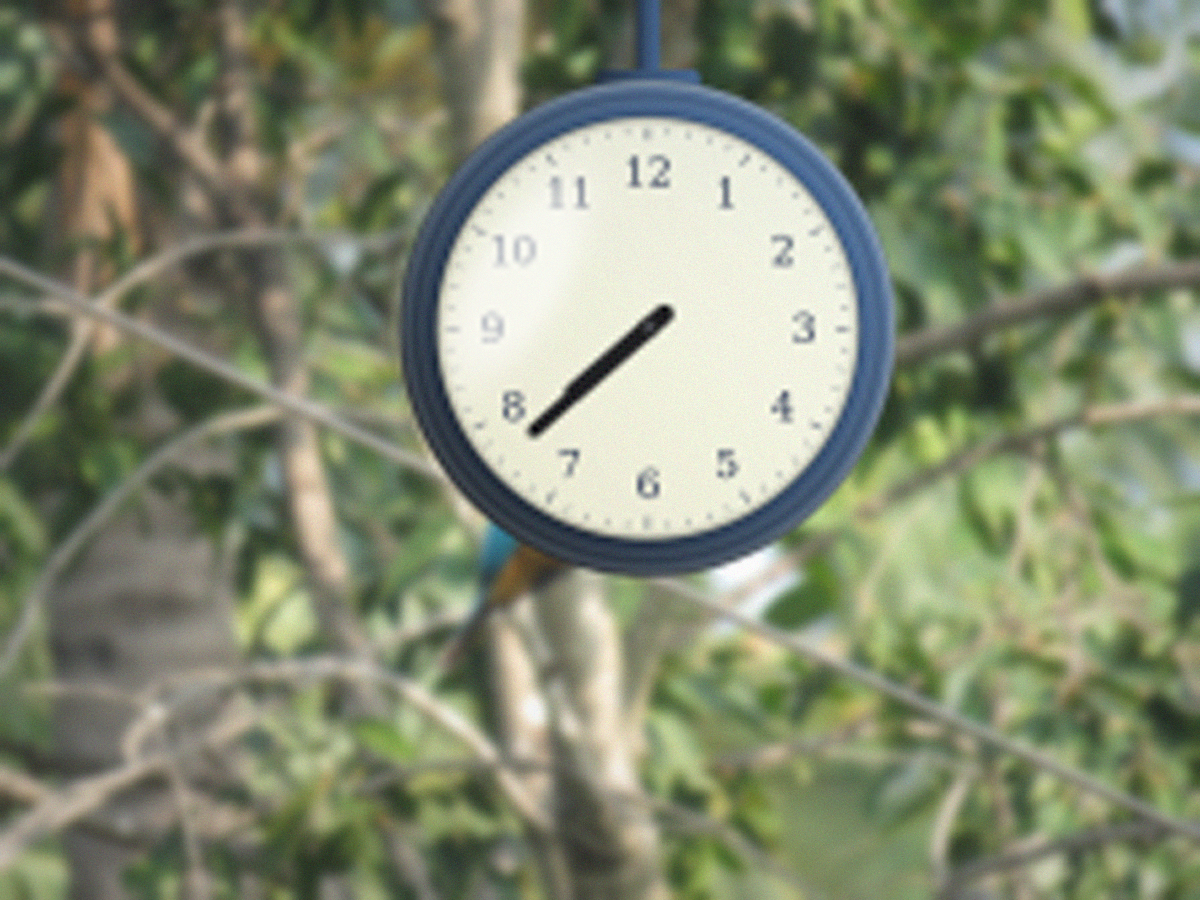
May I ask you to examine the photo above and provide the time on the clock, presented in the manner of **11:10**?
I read **7:38**
